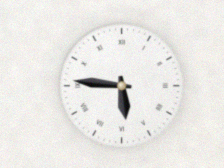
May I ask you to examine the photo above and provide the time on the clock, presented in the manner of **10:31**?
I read **5:46**
